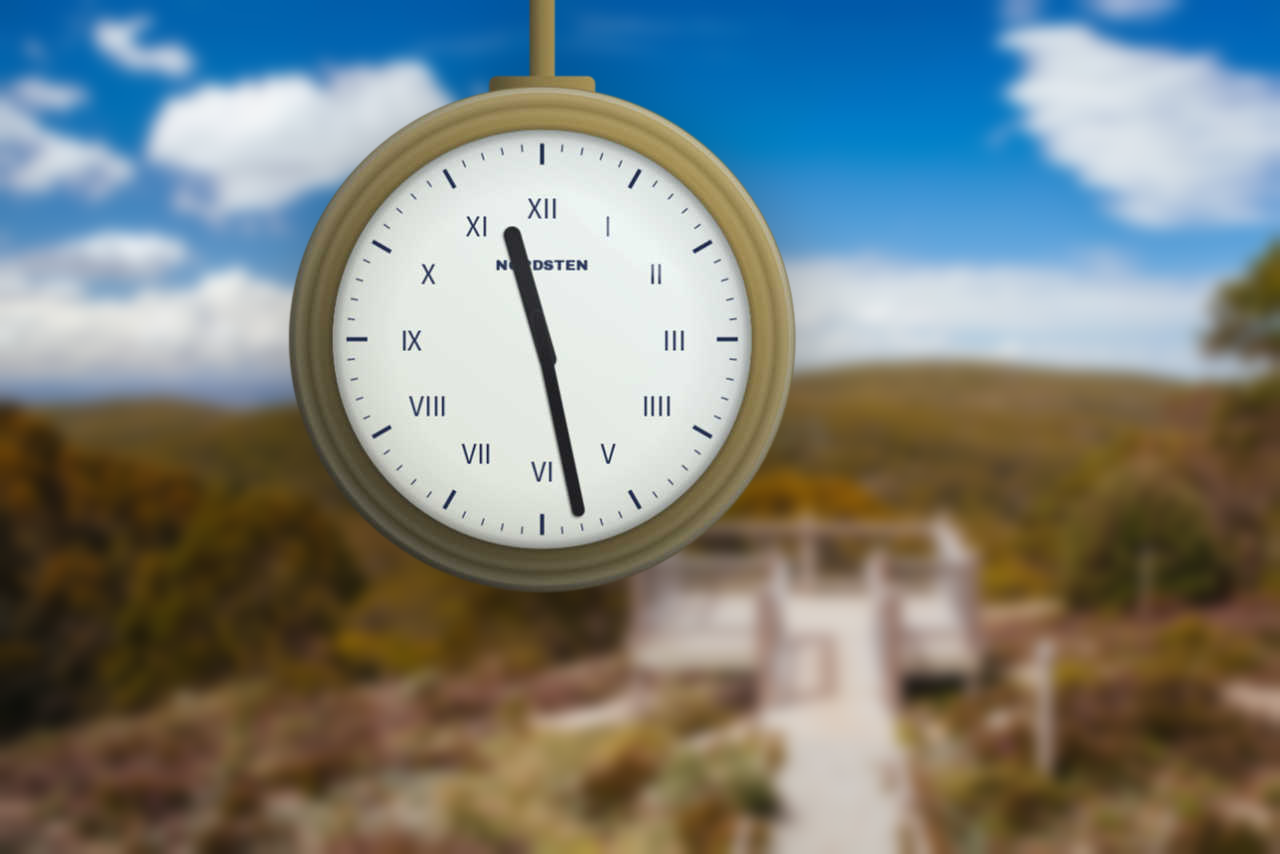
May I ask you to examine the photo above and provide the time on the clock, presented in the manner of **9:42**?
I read **11:28**
